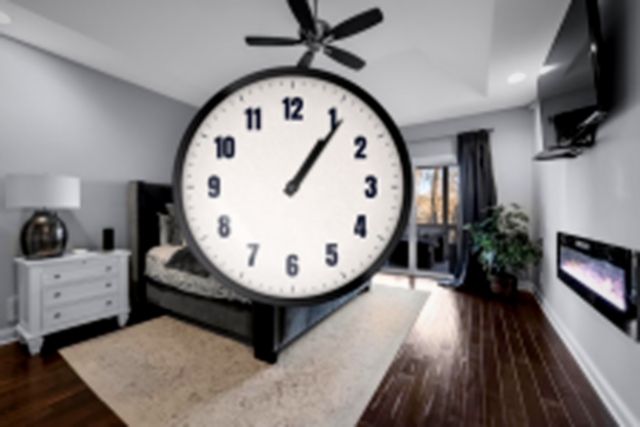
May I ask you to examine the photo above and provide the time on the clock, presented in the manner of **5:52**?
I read **1:06**
